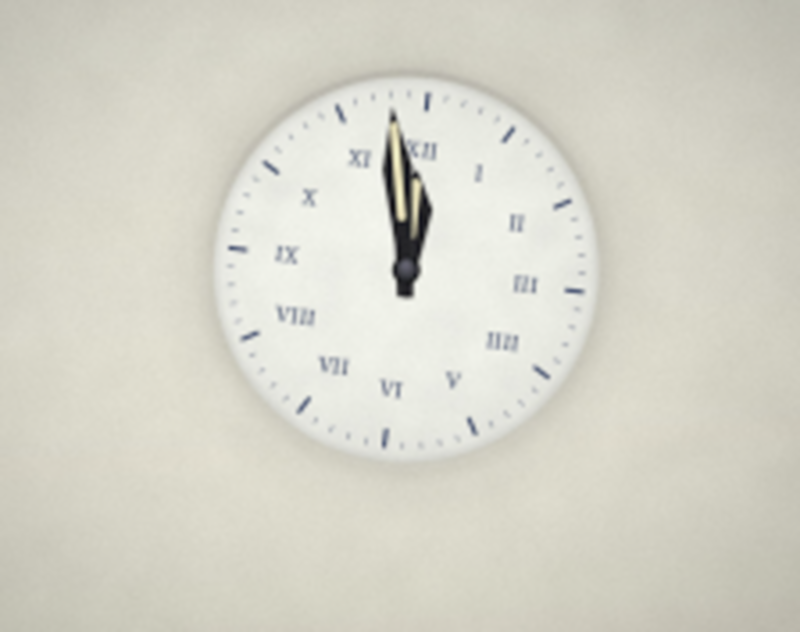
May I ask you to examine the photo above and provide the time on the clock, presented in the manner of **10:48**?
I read **11:58**
